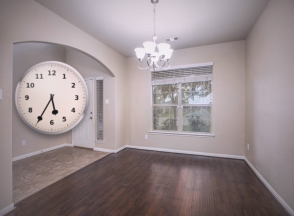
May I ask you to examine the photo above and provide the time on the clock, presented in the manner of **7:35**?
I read **5:35**
